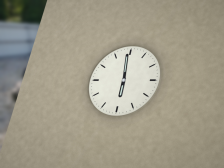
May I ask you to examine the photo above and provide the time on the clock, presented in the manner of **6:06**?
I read **5:59**
